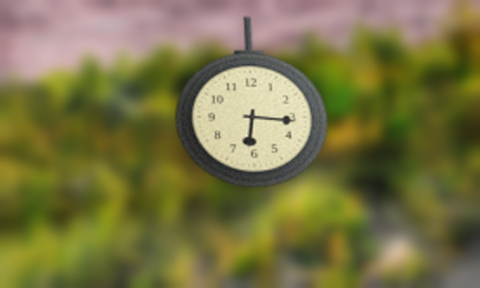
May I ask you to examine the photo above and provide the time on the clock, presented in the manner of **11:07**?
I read **6:16**
